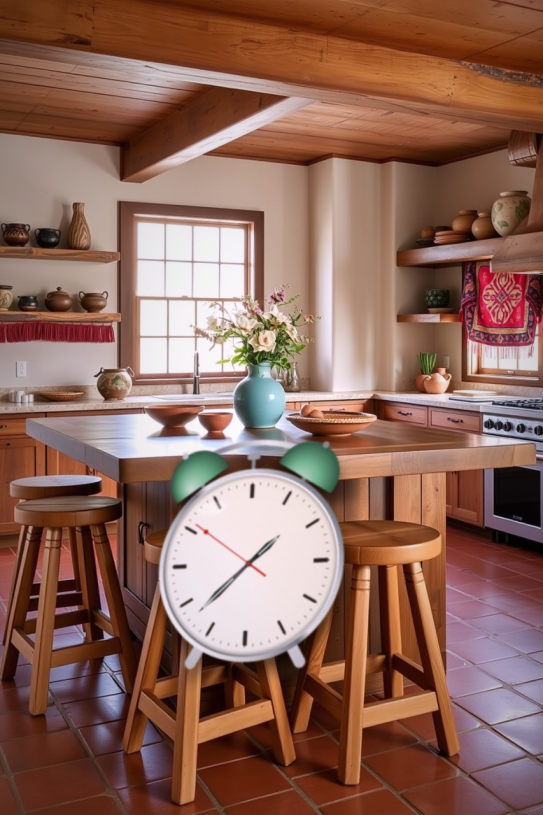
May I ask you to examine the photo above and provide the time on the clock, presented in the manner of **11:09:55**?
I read **1:37:51**
